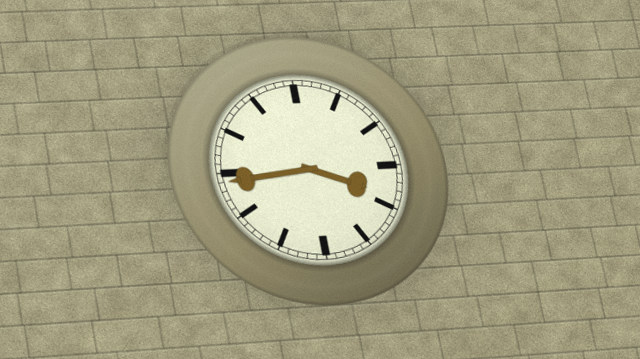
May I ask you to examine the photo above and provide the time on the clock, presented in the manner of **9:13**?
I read **3:44**
